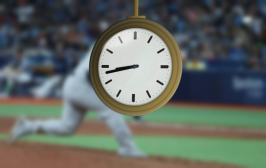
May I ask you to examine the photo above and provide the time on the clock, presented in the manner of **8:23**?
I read **8:43**
